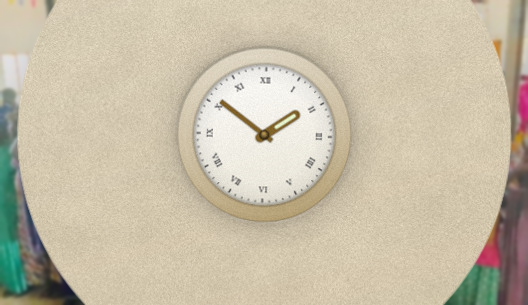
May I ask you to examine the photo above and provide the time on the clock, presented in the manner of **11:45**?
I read **1:51**
